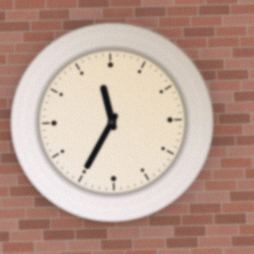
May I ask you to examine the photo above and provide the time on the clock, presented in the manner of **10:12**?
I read **11:35**
